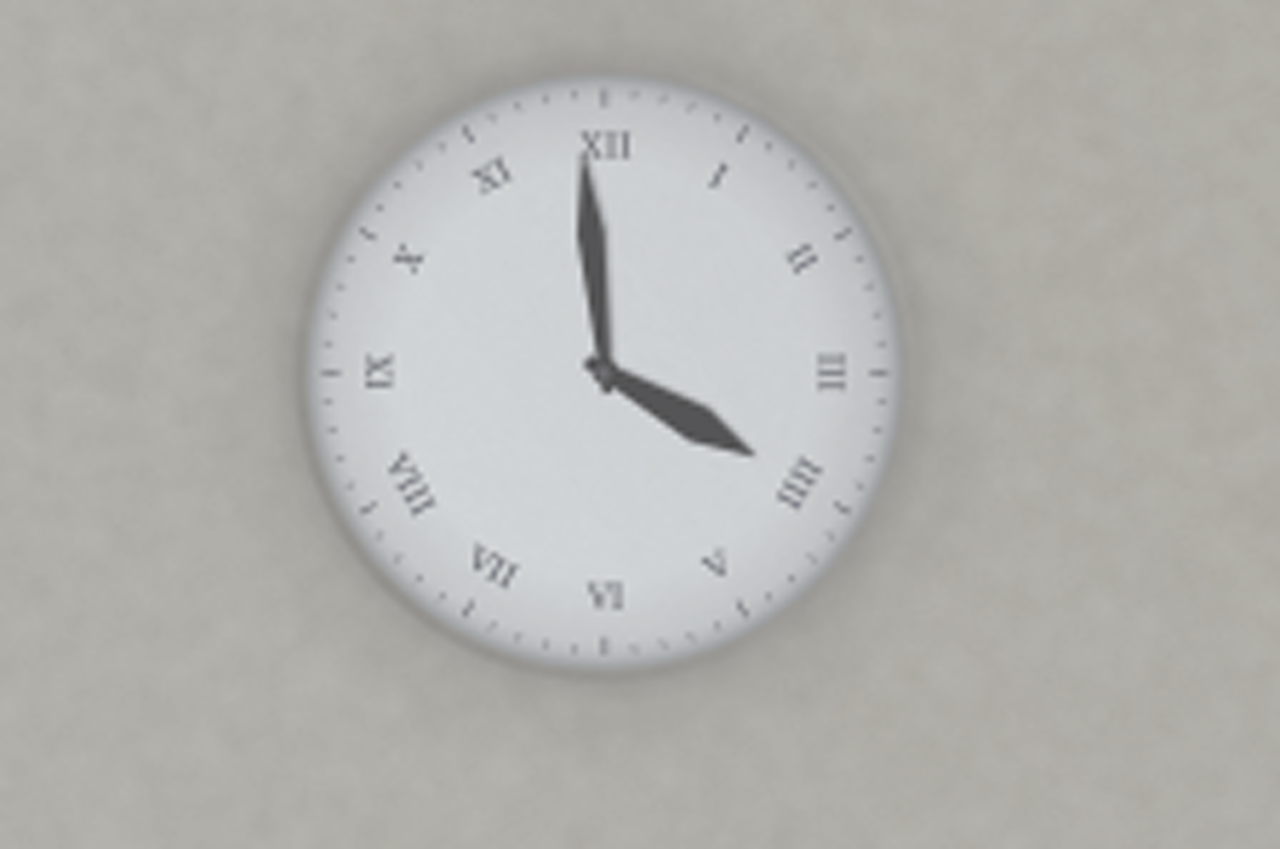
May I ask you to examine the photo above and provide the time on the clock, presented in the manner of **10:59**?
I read **3:59**
